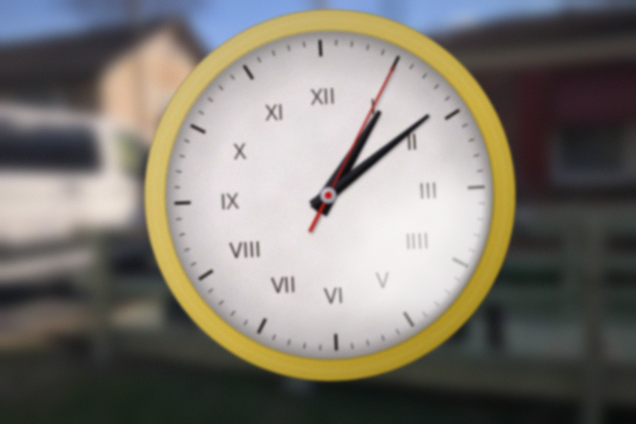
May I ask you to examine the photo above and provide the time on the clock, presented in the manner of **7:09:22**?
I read **1:09:05**
